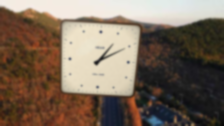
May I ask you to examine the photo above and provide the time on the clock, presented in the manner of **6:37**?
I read **1:10**
